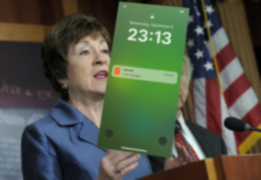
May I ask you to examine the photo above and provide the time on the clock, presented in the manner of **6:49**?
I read **23:13**
